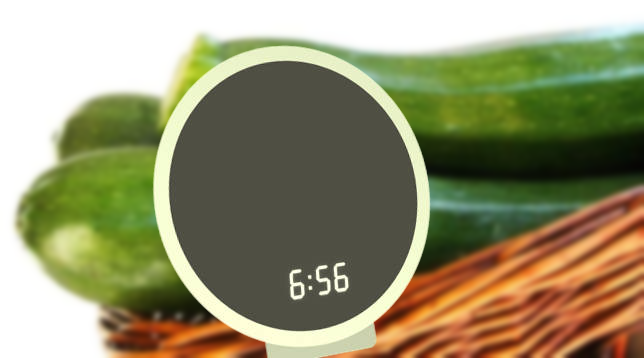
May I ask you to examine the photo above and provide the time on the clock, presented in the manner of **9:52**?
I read **6:56**
